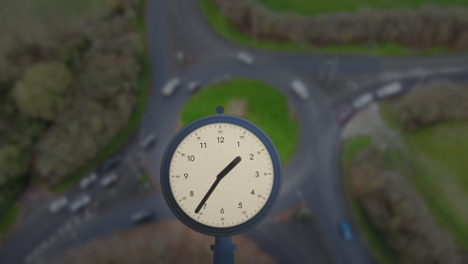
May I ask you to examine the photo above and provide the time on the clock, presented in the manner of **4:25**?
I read **1:36**
